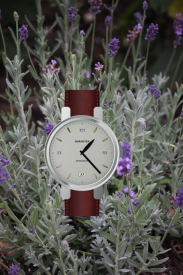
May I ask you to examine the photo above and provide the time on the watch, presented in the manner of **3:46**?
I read **1:23**
